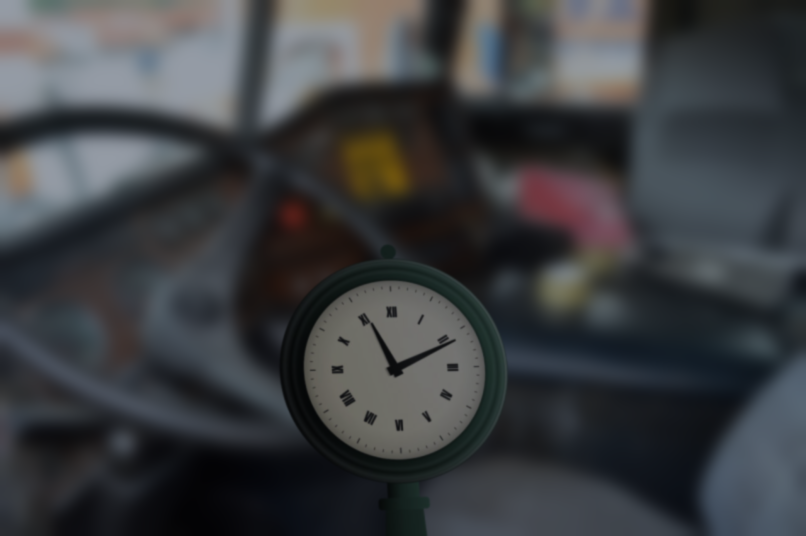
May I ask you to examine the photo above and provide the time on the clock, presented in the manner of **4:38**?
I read **11:11**
